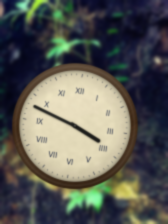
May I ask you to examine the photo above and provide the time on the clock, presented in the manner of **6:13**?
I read **3:48**
